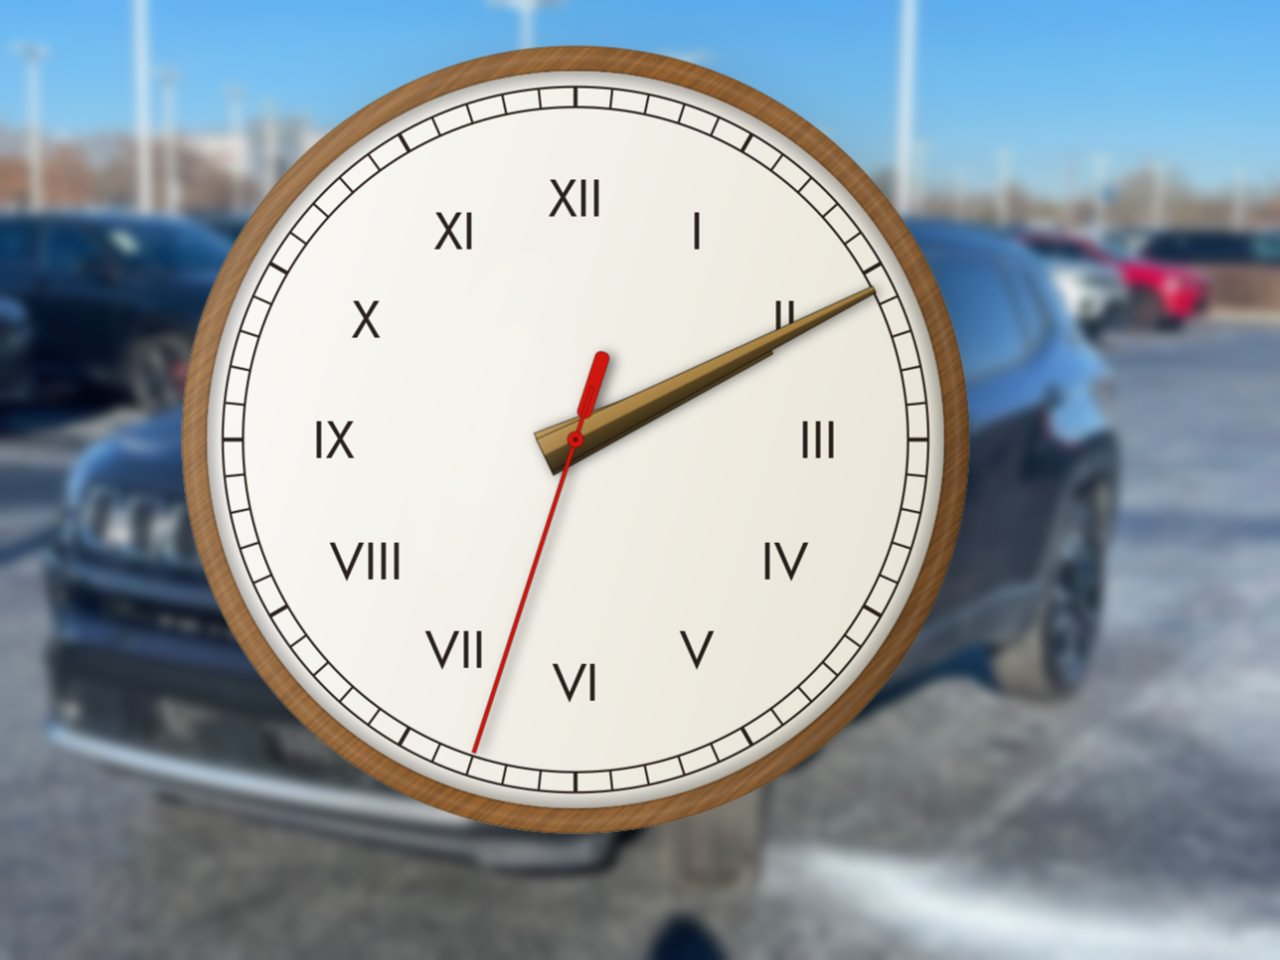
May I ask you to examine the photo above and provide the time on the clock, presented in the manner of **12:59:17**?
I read **2:10:33**
